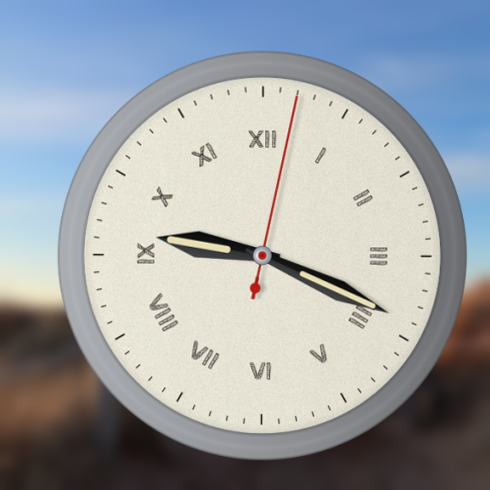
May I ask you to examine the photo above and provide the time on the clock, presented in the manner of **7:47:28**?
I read **9:19:02**
